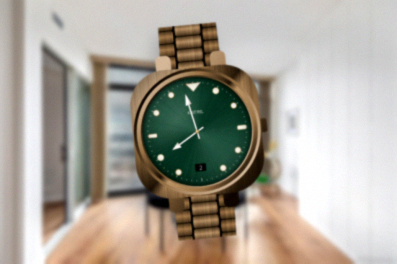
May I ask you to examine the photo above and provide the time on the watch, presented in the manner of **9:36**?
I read **7:58**
